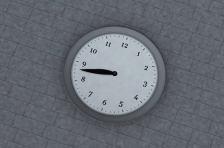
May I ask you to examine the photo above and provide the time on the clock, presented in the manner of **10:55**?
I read **8:43**
